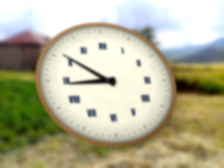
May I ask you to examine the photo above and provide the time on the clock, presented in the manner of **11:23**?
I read **8:51**
